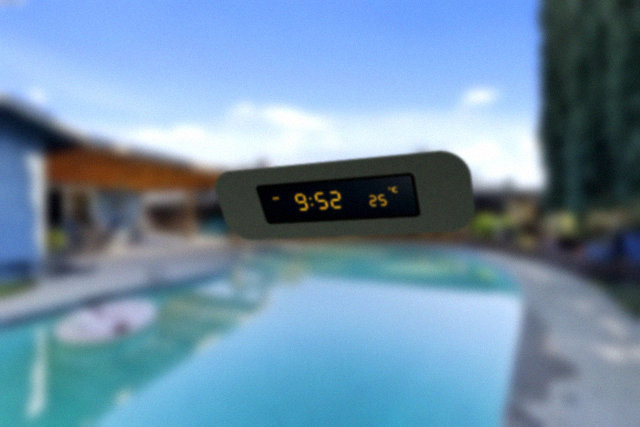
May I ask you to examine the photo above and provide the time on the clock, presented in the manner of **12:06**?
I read **9:52**
